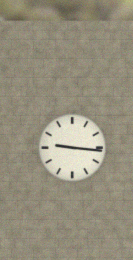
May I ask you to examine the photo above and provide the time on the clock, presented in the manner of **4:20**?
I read **9:16**
